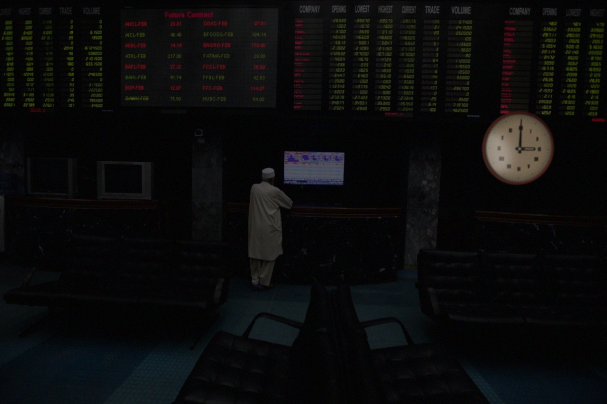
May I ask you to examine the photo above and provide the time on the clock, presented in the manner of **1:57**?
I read **3:00**
